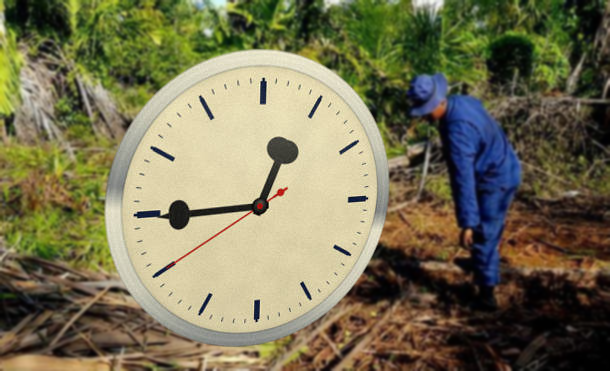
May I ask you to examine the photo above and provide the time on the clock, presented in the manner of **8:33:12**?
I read **12:44:40**
